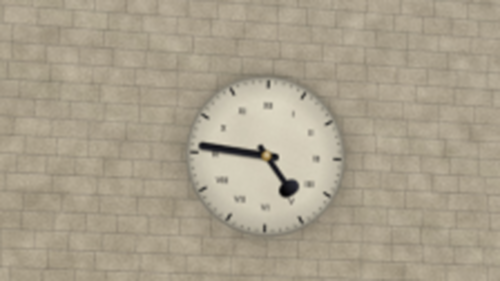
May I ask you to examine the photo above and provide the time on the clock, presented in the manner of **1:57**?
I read **4:46**
